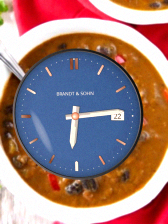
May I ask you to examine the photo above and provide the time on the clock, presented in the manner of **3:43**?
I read **6:14**
